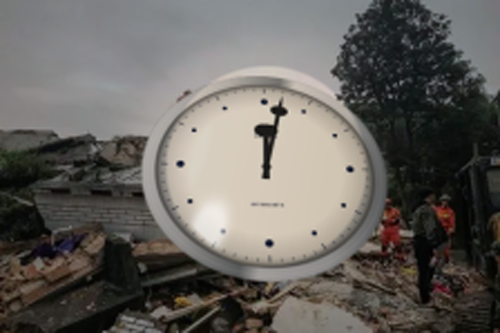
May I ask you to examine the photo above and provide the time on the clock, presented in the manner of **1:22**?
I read **12:02**
